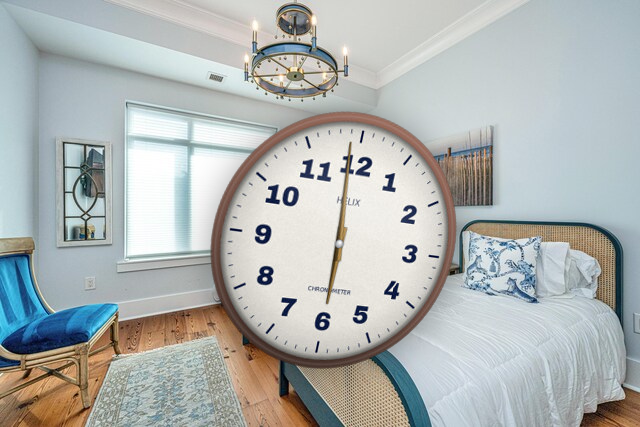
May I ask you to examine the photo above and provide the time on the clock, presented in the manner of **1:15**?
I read **5:59**
